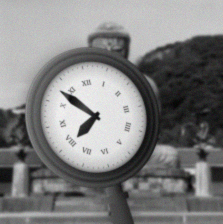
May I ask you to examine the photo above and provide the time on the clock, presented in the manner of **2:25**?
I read **7:53**
